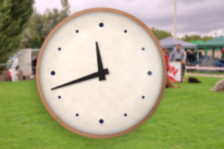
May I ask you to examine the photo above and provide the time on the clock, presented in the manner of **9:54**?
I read **11:42**
